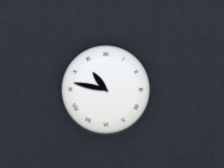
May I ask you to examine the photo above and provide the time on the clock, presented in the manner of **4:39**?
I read **10:47**
